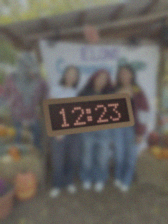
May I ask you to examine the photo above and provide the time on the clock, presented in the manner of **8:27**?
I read **12:23**
